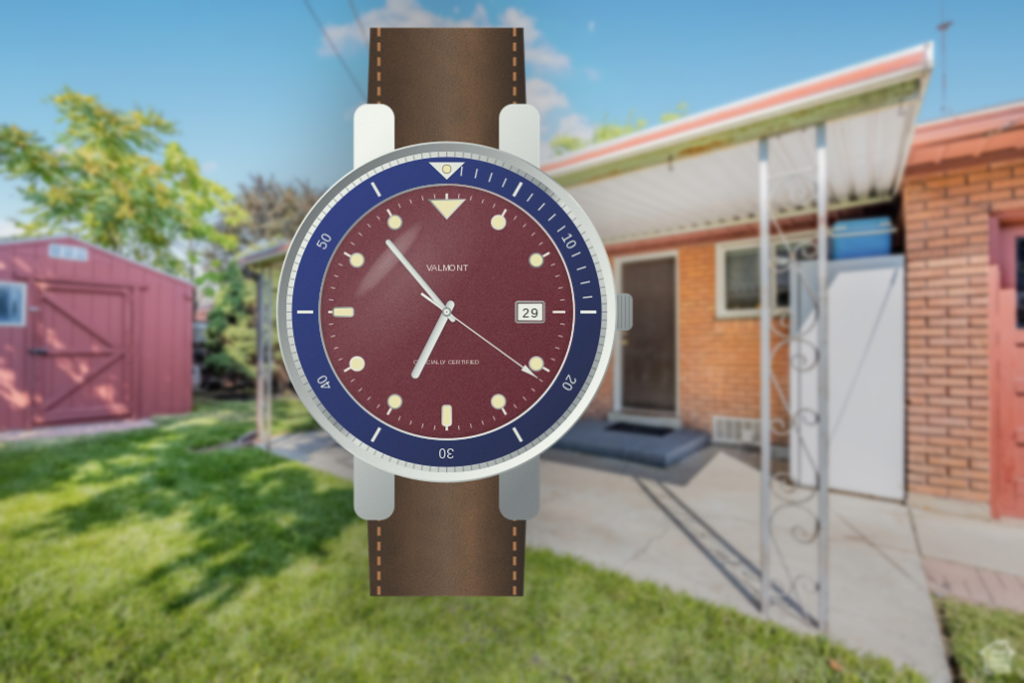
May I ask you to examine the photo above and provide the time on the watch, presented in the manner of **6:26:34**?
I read **6:53:21**
